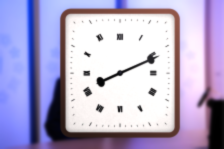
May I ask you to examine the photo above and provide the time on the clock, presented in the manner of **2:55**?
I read **8:11**
